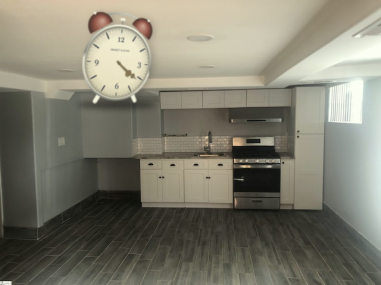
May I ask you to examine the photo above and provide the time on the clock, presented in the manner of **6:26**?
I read **4:21**
